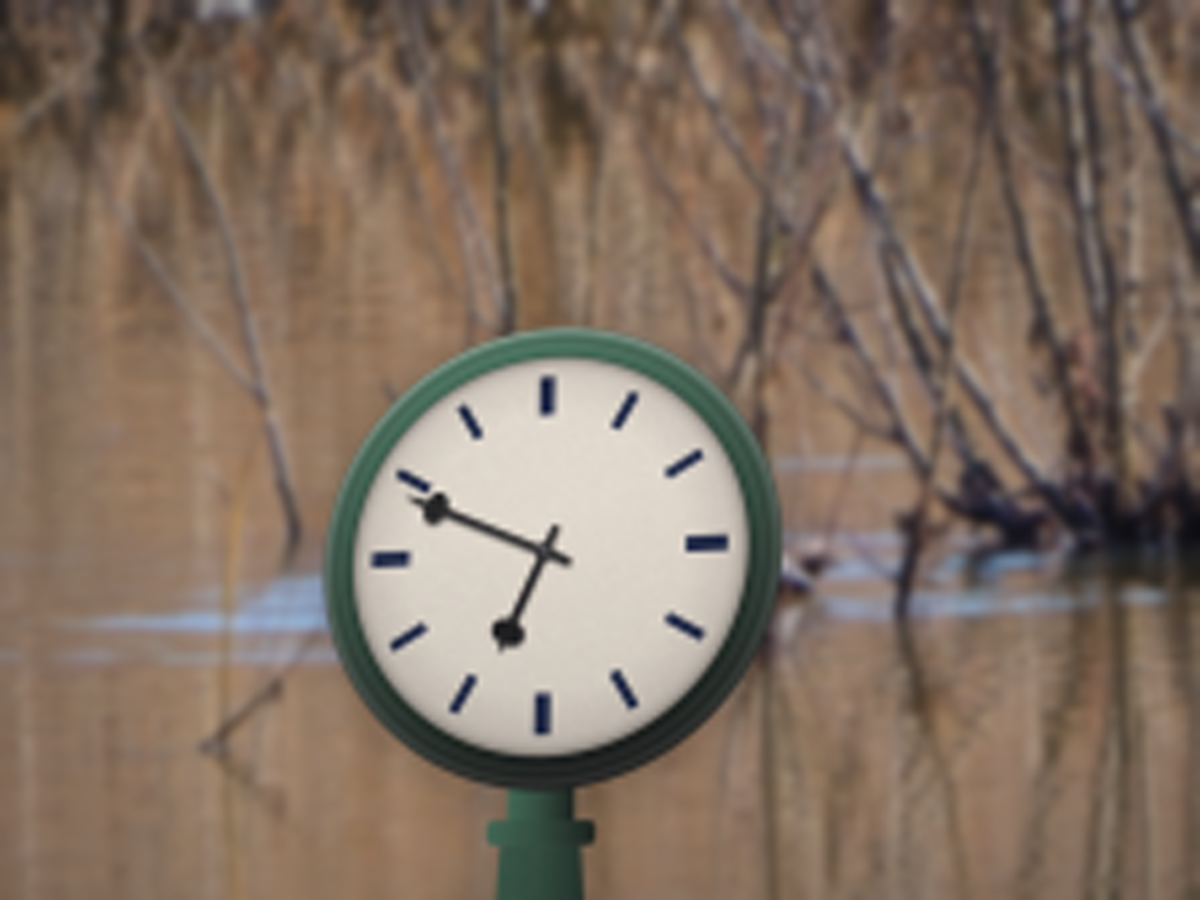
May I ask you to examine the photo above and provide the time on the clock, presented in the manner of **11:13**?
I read **6:49**
